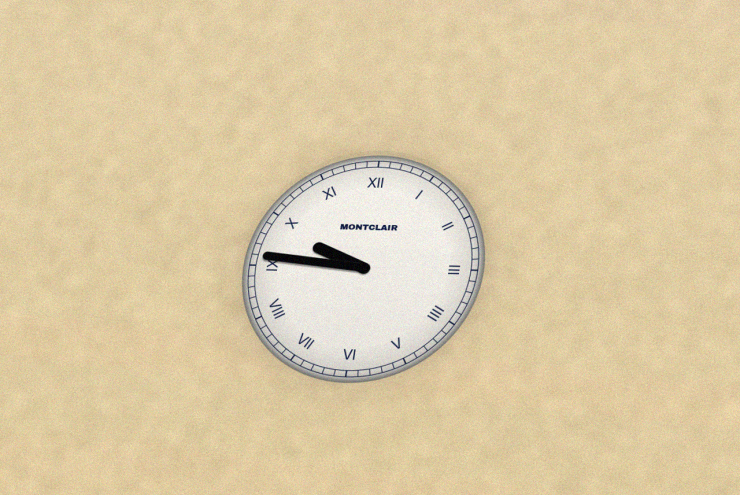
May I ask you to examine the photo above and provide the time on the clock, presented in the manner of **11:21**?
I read **9:46**
